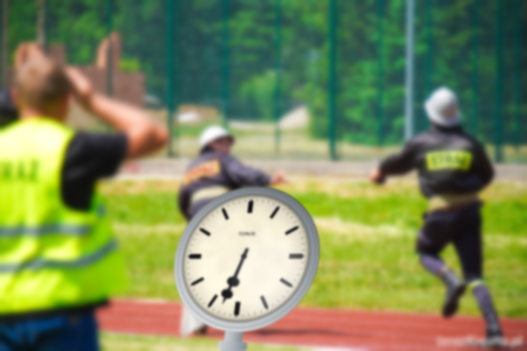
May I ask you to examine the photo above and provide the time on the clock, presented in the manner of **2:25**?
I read **6:33**
